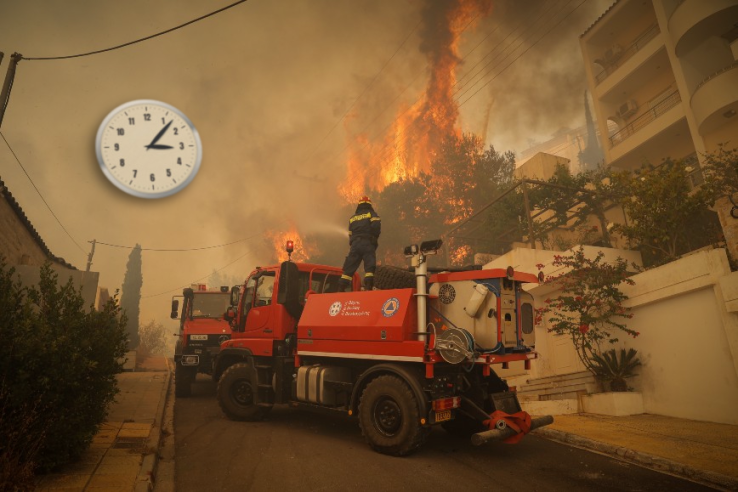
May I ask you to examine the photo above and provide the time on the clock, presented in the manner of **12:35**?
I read **3:07**
